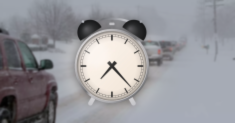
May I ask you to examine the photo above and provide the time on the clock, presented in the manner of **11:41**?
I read **7:23**
